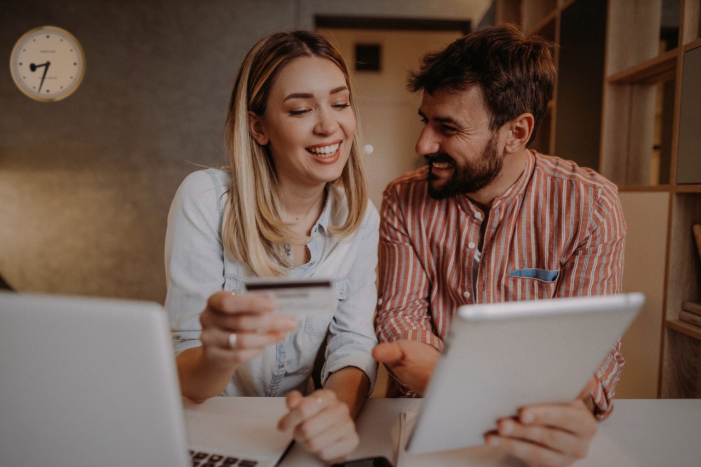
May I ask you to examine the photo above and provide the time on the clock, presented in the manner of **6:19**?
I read **8:33**
